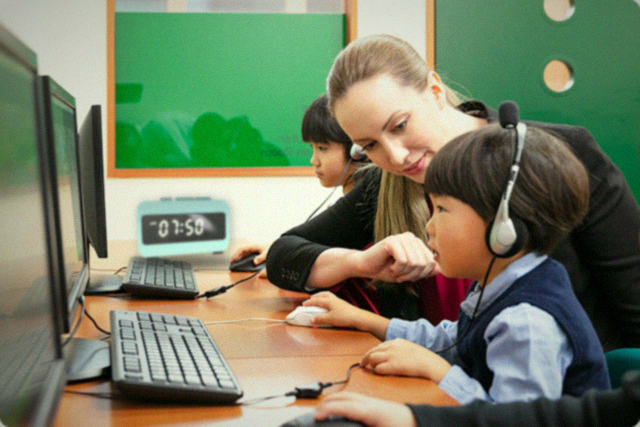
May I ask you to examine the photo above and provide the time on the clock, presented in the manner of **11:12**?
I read **7:50**
